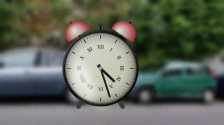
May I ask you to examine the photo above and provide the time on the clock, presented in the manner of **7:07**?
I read **4:27**
